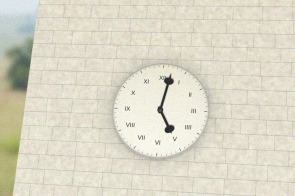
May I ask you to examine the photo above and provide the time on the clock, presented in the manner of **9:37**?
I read **5:02**
